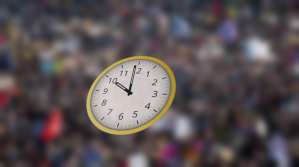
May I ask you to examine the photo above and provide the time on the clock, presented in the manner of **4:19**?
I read **9:59**
